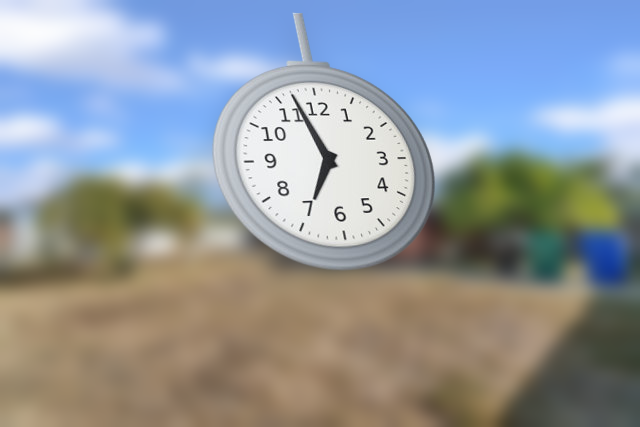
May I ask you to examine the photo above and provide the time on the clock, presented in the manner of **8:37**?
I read **6:57**
